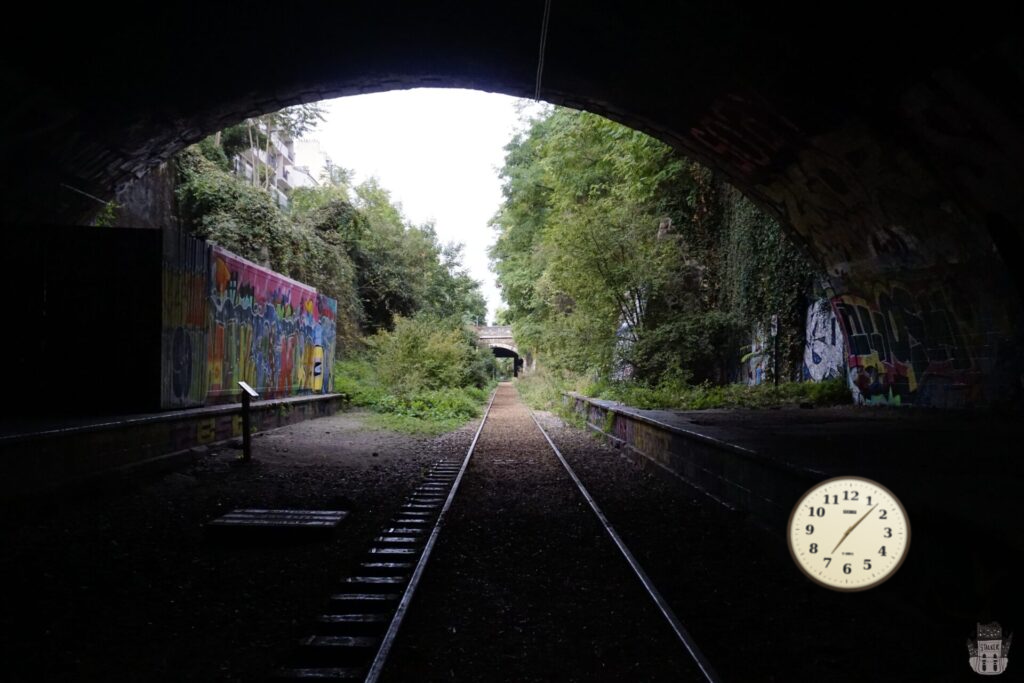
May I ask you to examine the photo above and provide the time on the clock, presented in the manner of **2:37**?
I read **7:07**
